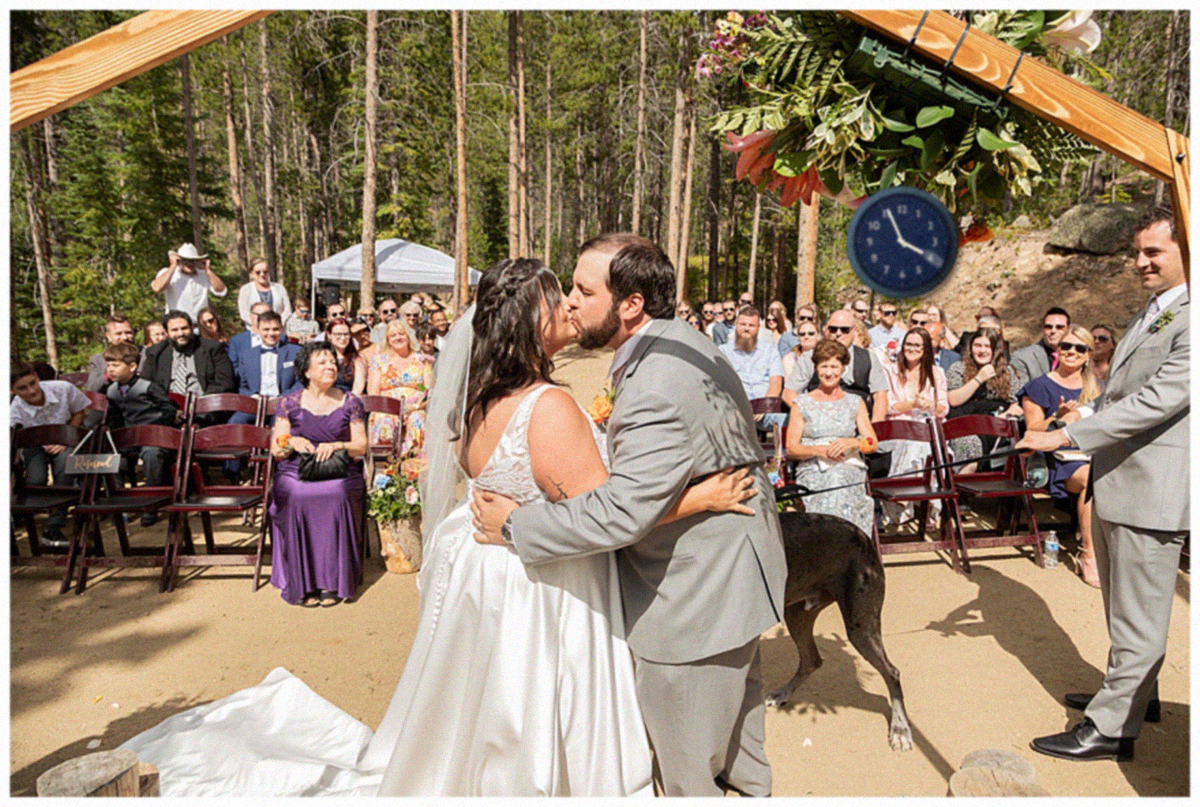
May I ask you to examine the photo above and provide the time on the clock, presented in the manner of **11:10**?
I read **3:56**
